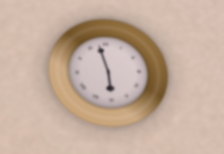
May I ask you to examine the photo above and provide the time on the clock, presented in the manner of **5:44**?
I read **5:58**
